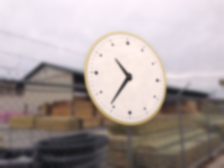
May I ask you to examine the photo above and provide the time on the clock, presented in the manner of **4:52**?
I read **10:36**
